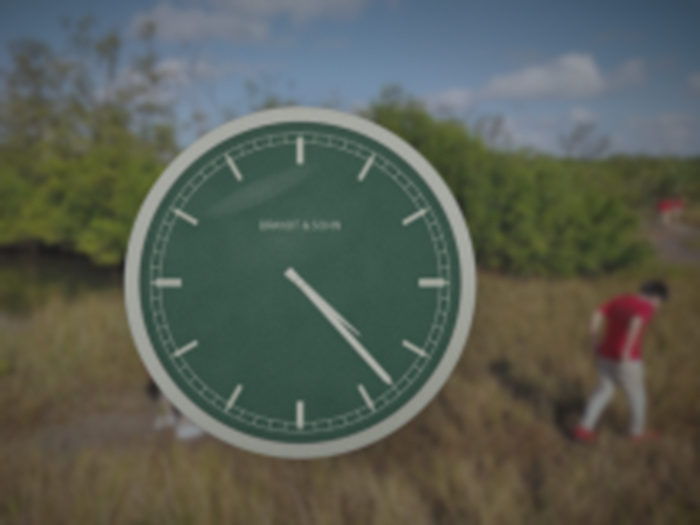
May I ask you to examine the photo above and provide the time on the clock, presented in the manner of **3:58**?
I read **4:23**
